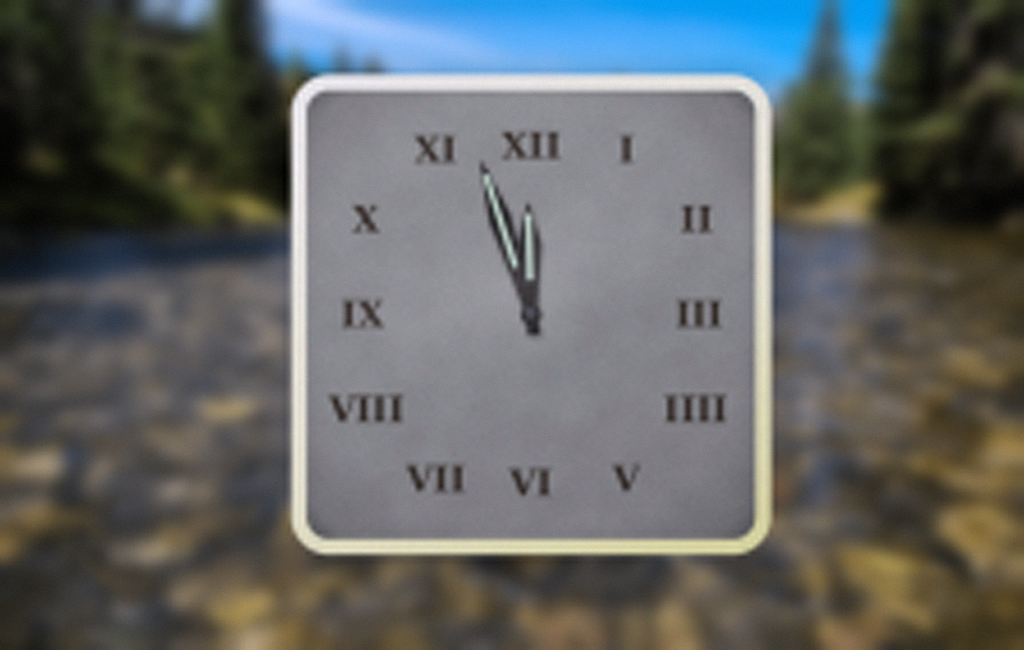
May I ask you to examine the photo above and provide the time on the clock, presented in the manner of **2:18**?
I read **11:57**
